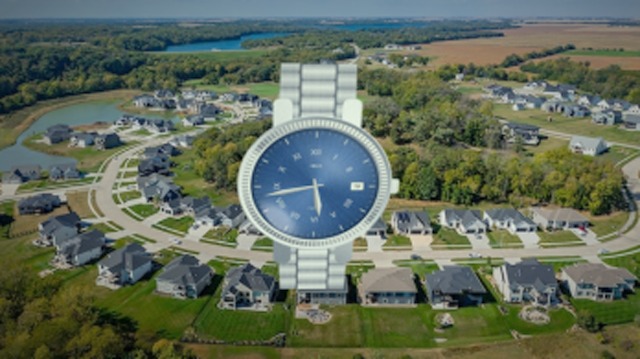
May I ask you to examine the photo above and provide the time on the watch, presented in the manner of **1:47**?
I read **5:43**
